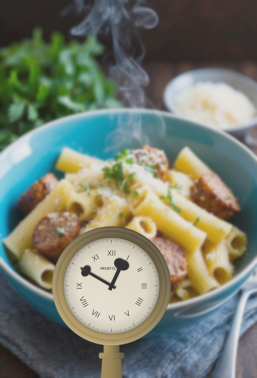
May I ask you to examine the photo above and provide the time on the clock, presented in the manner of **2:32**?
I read **12:50**
